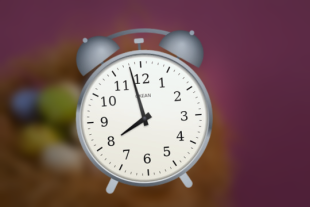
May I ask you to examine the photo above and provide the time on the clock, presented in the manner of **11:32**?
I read **7:58**
